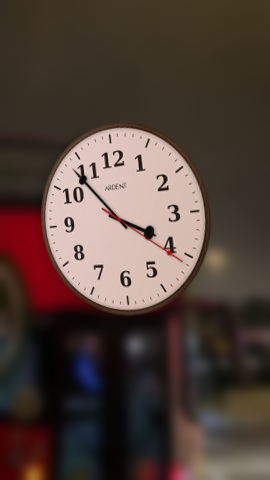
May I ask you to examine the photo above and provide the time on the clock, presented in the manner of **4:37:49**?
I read **3:53:21**
